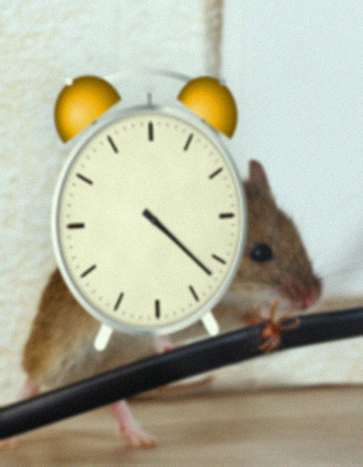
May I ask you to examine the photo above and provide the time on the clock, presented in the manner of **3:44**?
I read **4:22**
